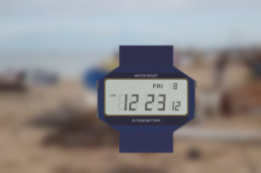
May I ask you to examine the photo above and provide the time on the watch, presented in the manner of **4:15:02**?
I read **12:23:12**
